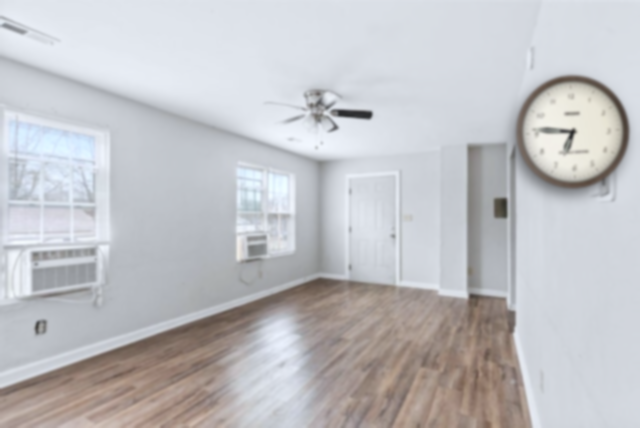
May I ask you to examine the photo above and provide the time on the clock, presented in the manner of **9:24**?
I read **6:46**
